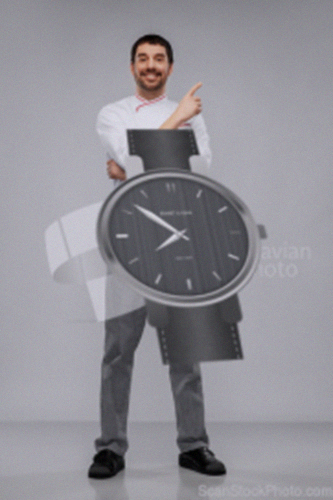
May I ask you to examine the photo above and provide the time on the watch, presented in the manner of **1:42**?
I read **7:52**
